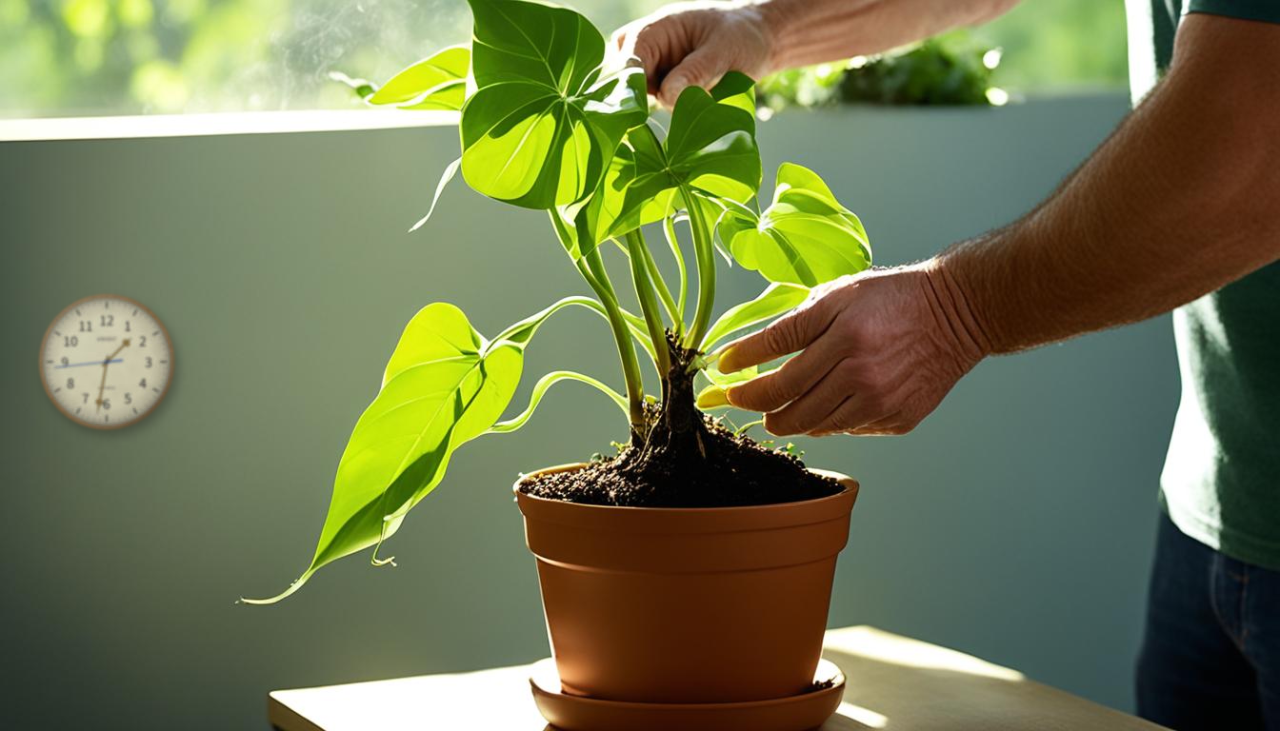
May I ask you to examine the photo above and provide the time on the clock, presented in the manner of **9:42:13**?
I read **1:31:44**
